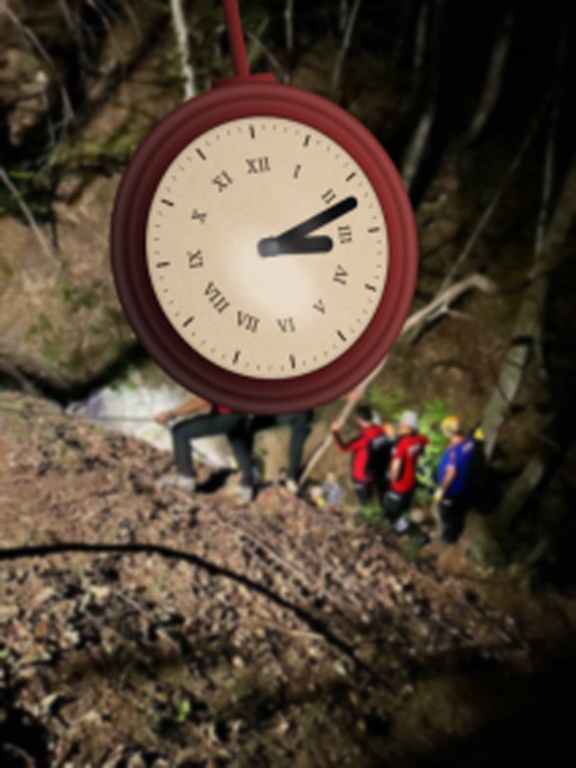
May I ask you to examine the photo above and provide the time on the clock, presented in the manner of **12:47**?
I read **3:12**
